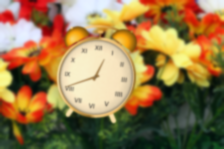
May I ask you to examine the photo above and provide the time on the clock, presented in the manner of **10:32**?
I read **12:41**
